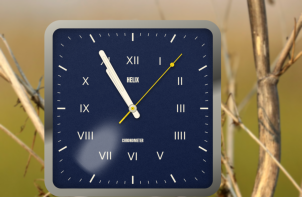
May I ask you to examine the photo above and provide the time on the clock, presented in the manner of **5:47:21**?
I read **10:55:07**
